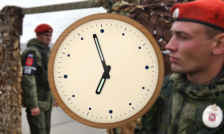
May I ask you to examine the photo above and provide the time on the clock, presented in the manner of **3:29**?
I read **6:58**
